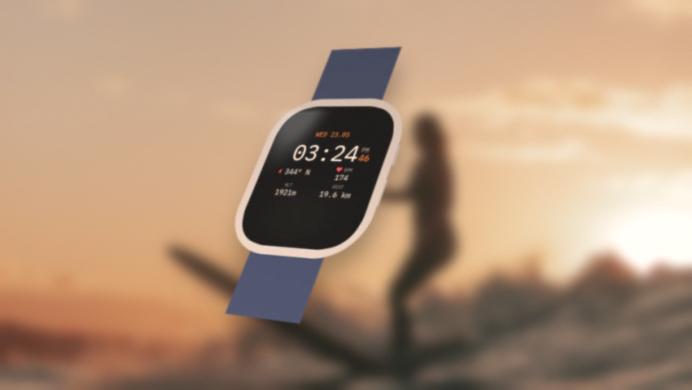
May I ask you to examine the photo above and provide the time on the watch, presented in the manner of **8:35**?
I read **3:24**
